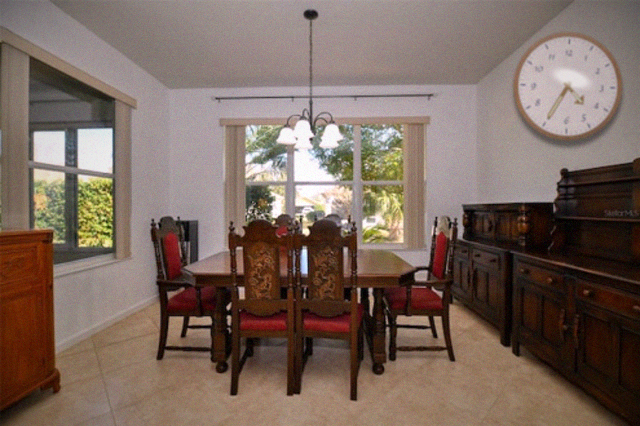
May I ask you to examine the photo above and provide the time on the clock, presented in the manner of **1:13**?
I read **4:35**
